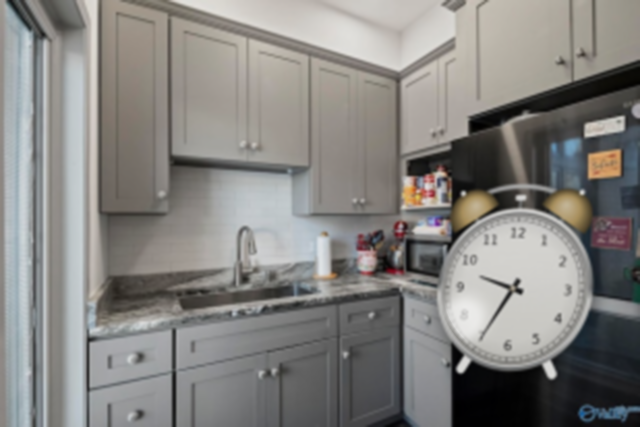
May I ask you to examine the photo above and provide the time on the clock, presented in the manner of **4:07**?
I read **9:35**
